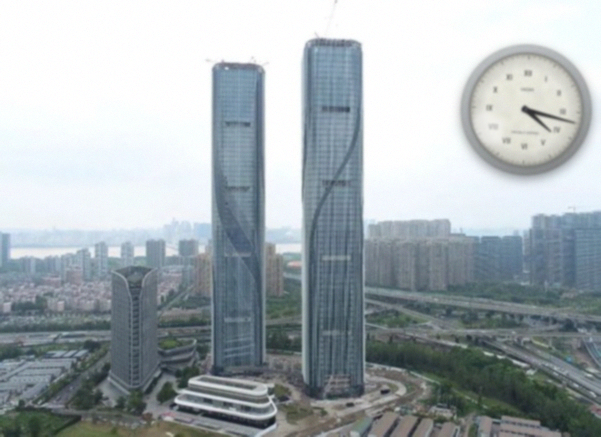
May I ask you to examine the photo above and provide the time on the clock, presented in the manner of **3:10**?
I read **4:17**
